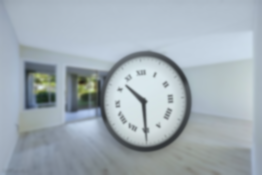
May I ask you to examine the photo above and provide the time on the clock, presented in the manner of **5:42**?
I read **10:30**
